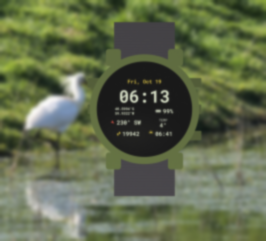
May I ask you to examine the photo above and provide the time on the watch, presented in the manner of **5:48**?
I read **6:13**
